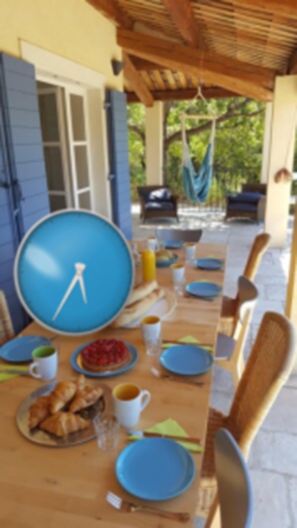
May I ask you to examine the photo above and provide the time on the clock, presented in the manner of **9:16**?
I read **5:35**
